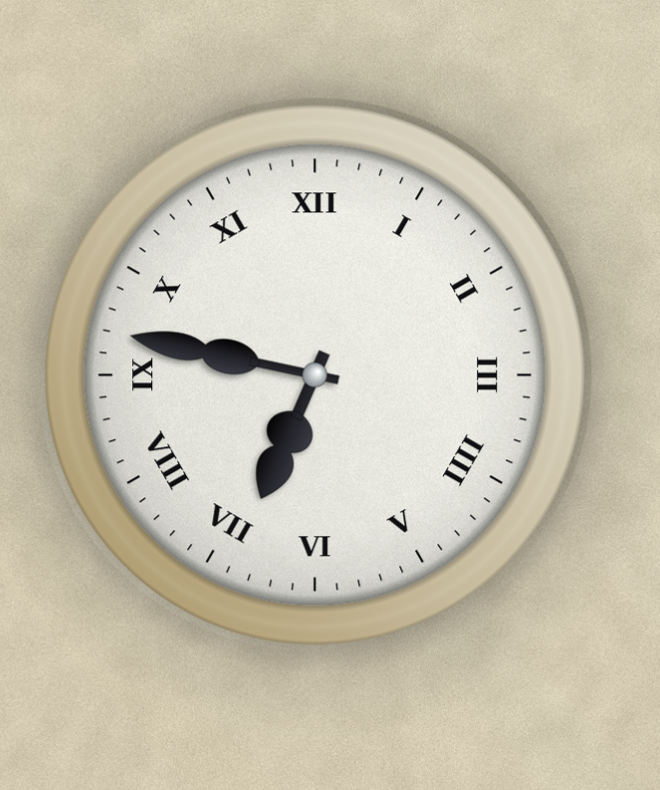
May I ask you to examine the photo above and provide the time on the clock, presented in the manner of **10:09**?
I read **6:47**
